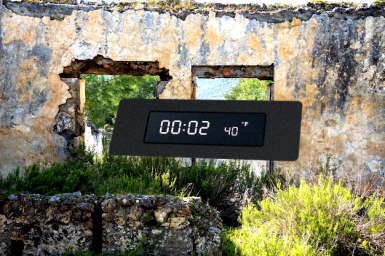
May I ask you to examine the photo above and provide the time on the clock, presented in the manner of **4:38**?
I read **0:02**
